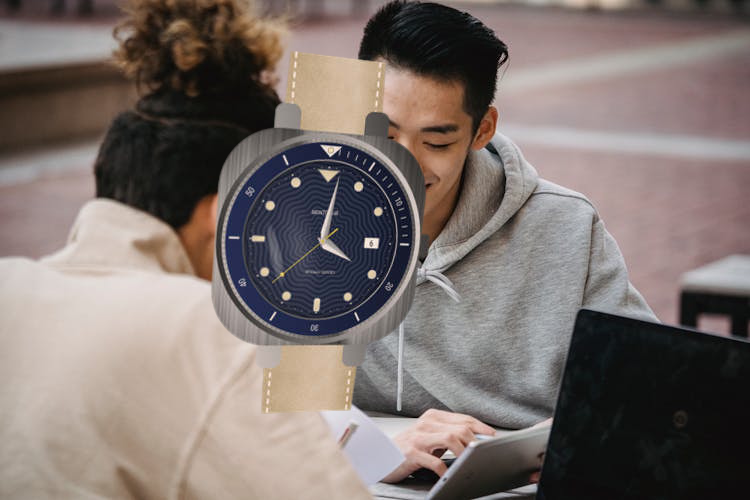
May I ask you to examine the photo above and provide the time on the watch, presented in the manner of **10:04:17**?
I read **4:01:38**
